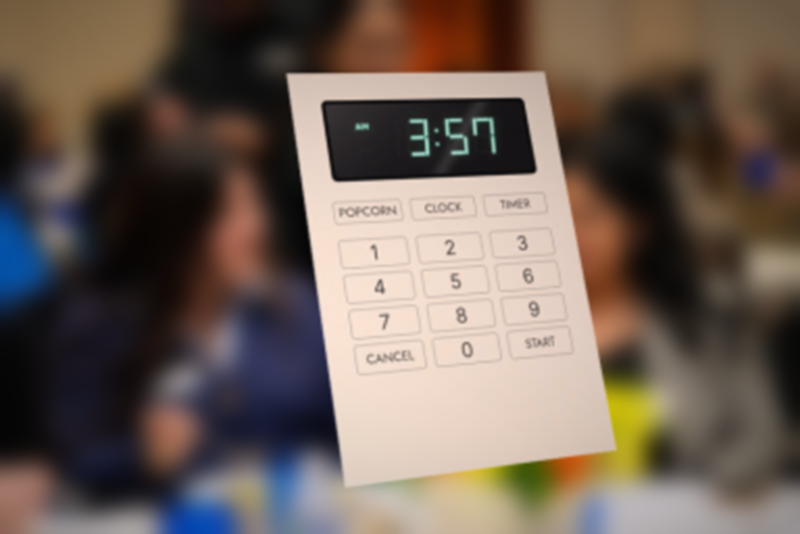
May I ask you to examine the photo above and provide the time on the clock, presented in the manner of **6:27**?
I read **3:57**
